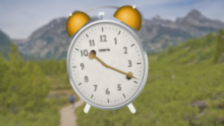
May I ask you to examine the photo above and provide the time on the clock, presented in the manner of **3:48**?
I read **10:19**
